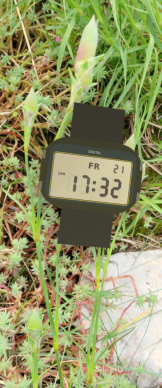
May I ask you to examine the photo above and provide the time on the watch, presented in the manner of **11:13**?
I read **17:32**
